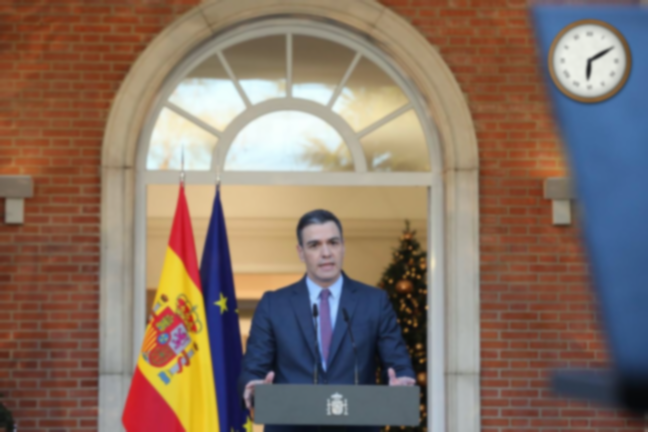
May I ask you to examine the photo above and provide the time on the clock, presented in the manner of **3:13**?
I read **6:10**
